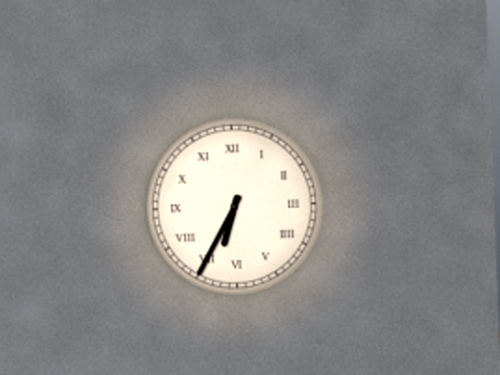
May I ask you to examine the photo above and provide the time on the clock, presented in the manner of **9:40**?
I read **6:35**
